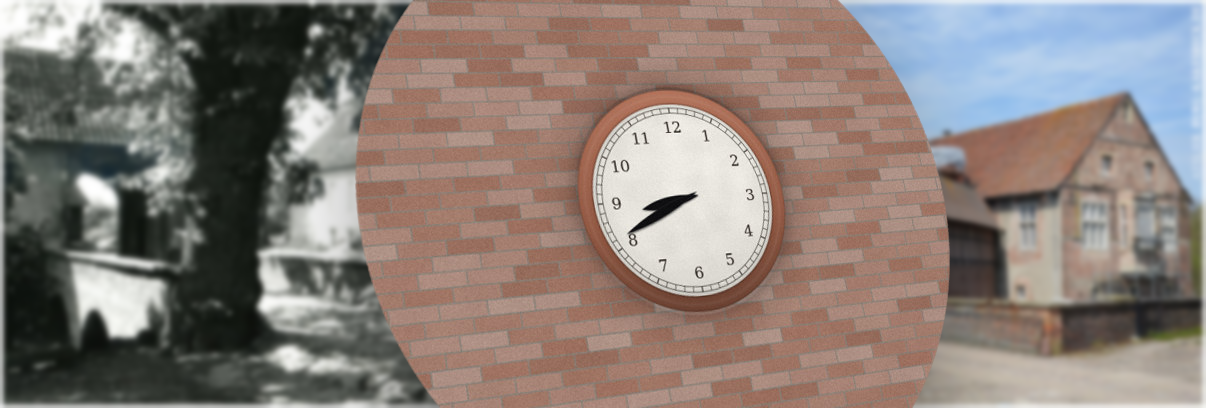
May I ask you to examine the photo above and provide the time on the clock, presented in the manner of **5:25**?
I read **8:41**
